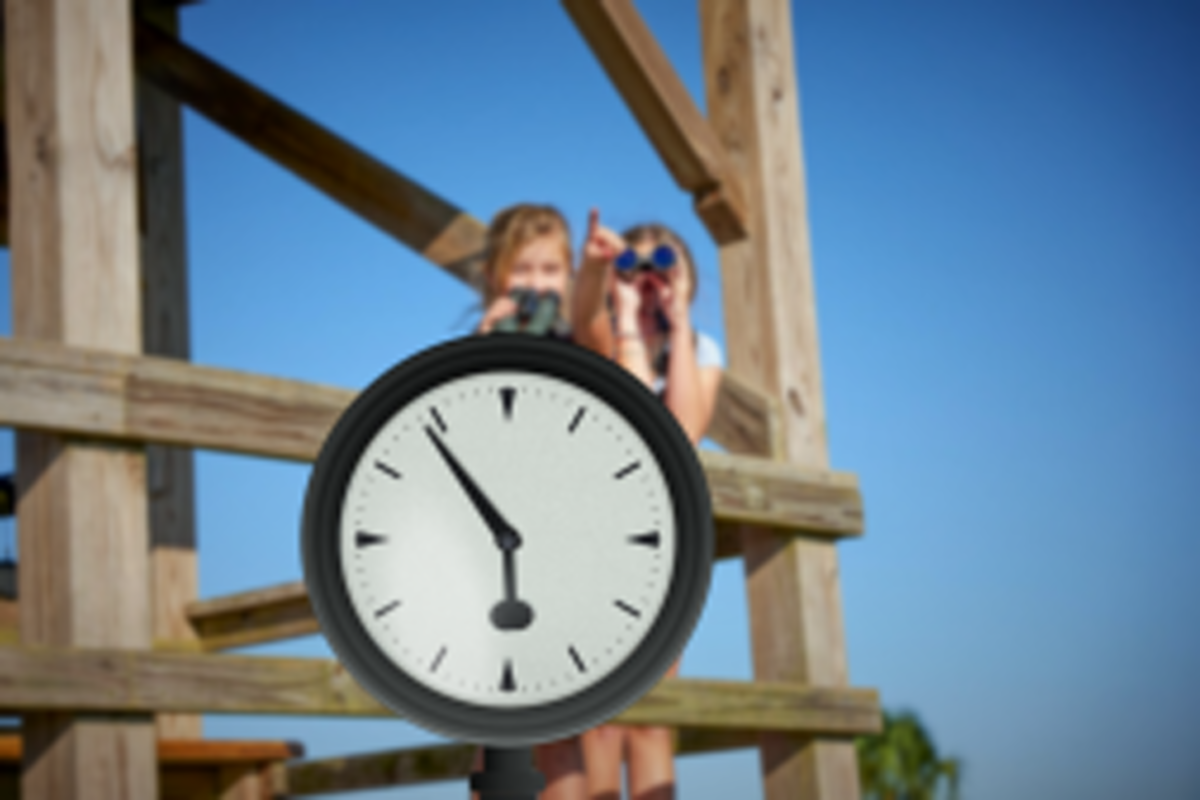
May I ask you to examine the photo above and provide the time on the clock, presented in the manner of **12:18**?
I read **5:54**
